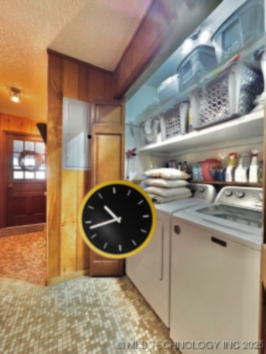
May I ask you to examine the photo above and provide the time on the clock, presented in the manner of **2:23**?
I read **10:43**
